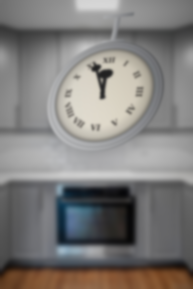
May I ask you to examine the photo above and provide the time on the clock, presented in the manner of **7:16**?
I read **11:56**
